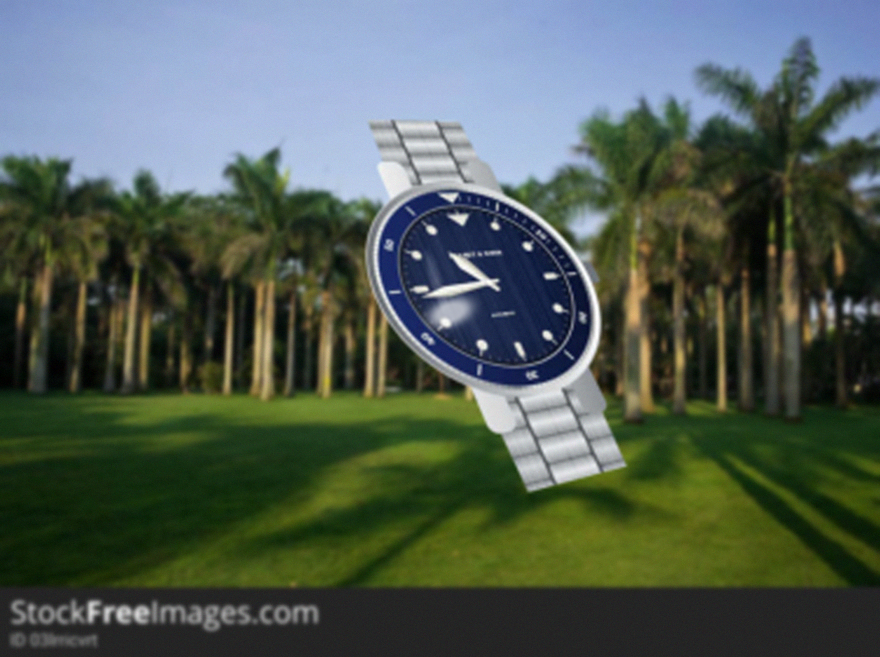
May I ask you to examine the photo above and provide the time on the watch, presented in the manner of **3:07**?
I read **10:44**
